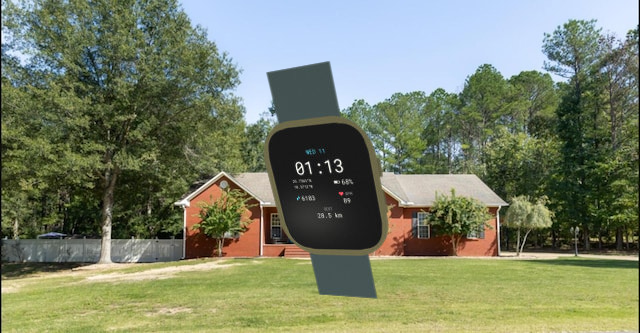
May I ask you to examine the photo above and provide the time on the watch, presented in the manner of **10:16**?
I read **1:13**
